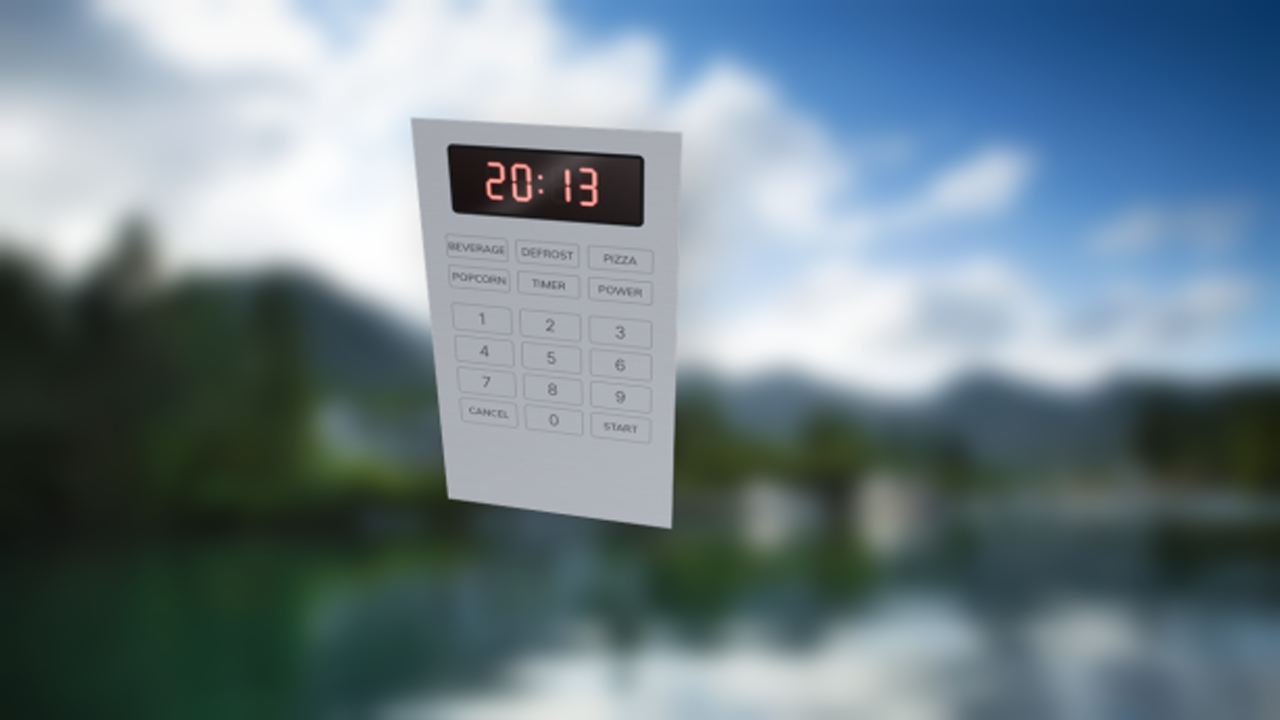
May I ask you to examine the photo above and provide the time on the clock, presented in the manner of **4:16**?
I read **20:13**
